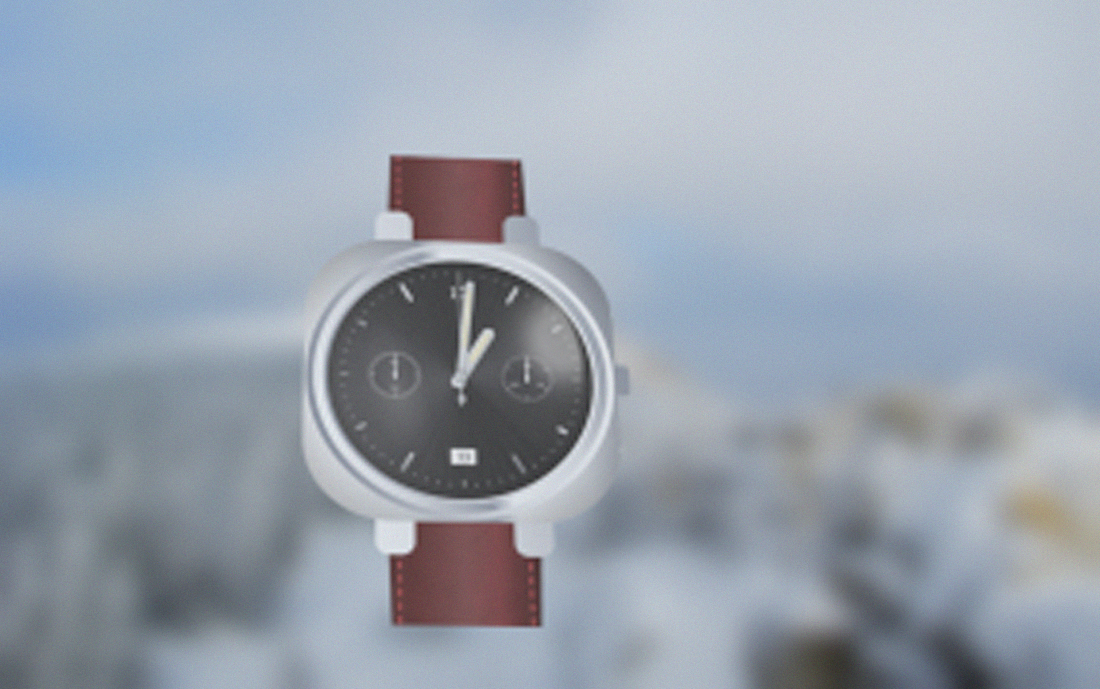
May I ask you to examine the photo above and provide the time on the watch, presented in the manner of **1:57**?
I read **1:01**
